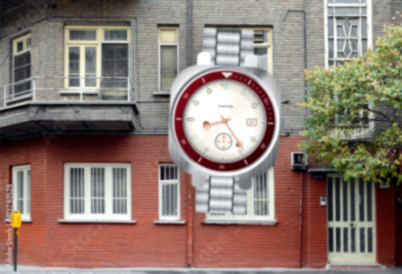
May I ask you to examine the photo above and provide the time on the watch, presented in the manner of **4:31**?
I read **8:24**
